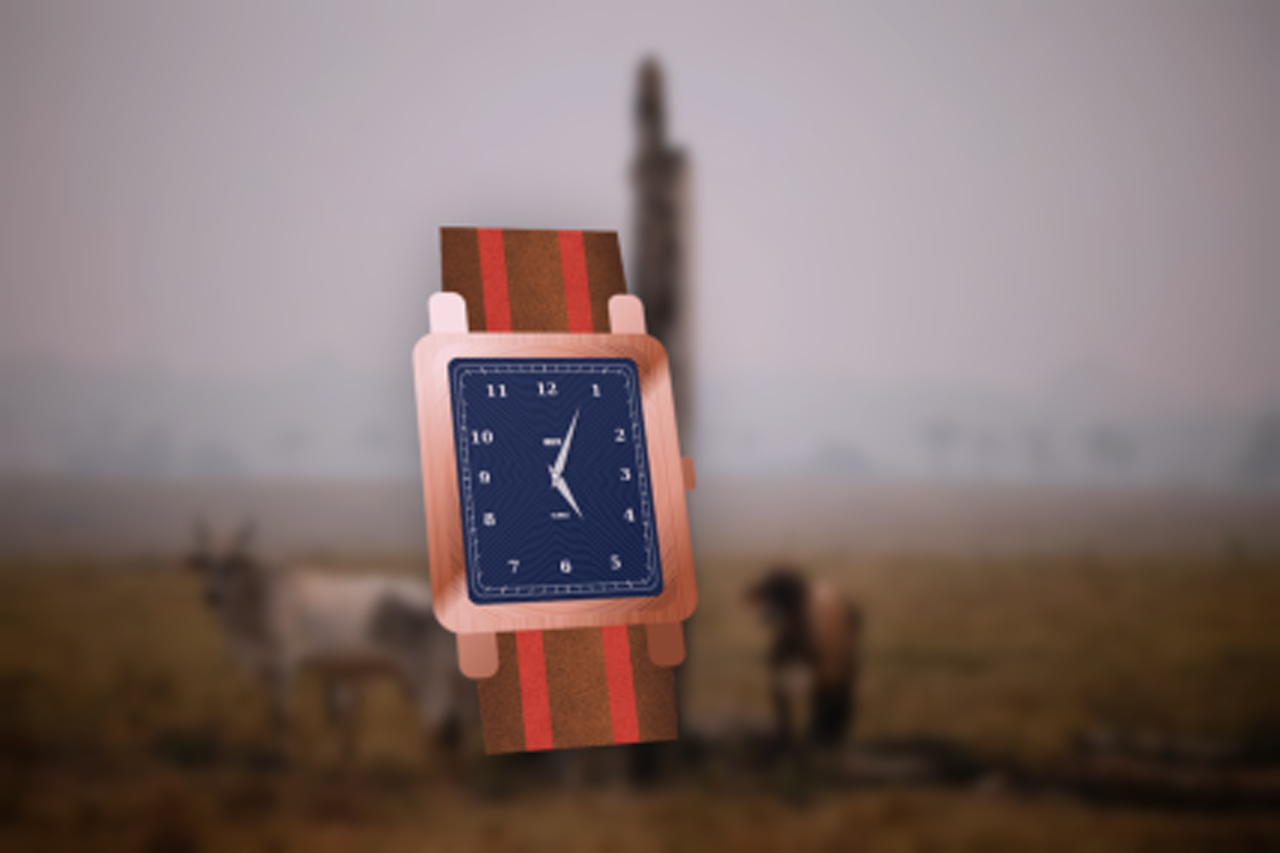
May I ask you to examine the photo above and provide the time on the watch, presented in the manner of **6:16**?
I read **5:04**
